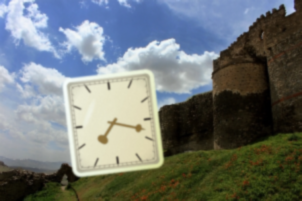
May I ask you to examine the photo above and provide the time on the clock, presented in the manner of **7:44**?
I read **7:18**
